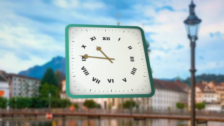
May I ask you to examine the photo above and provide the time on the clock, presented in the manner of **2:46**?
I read **10:46**
